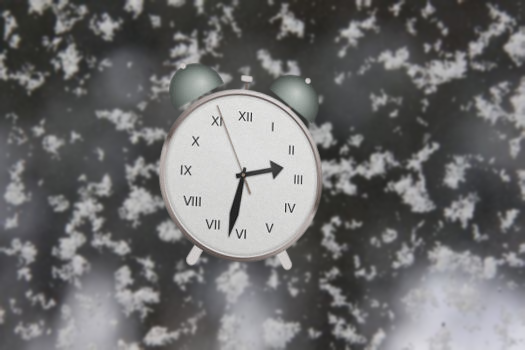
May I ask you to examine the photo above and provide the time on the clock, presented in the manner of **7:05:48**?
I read **2:31:56**
